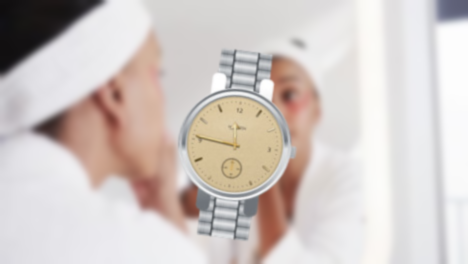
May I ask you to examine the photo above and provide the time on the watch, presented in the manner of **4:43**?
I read **11:46**
